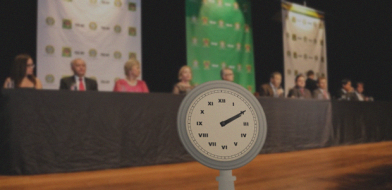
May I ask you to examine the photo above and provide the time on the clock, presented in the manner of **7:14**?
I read **2:10**
